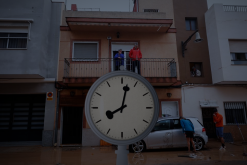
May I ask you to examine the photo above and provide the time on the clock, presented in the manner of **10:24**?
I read **8:02**
